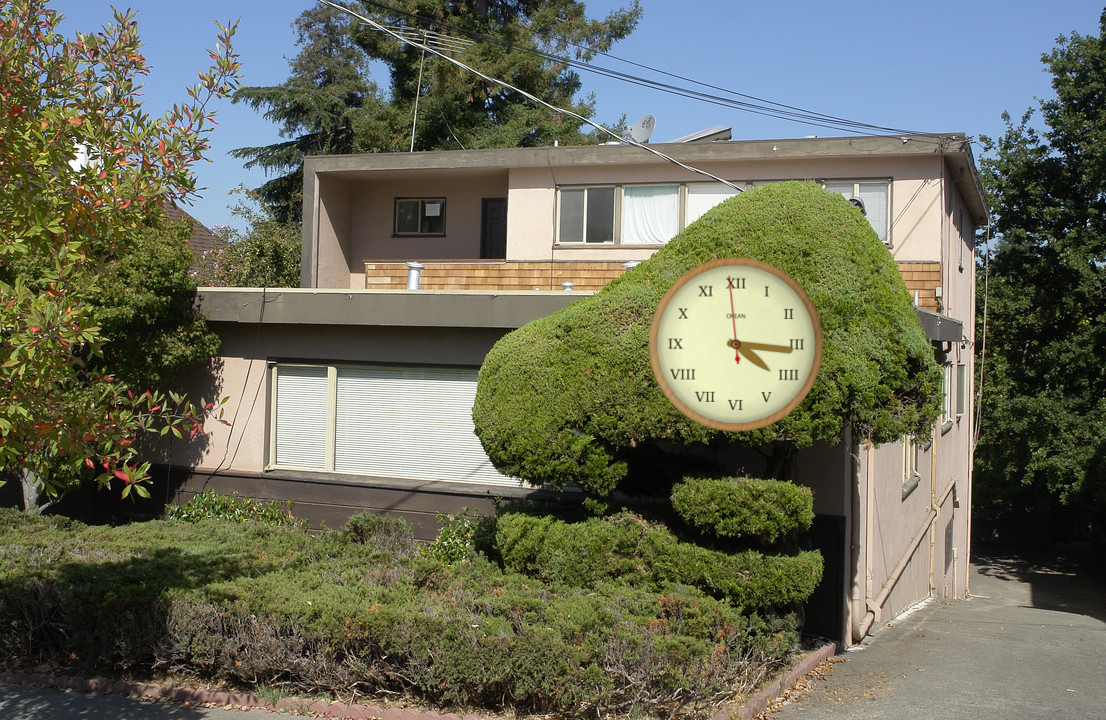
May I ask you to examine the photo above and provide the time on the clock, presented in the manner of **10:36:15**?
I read **4:15:59**
